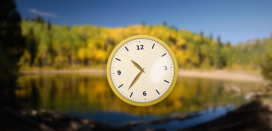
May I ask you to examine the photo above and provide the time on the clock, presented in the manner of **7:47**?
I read **10:37**
